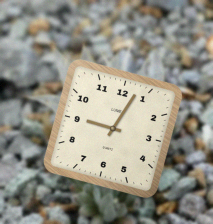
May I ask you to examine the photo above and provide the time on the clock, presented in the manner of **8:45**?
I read **9:03**
